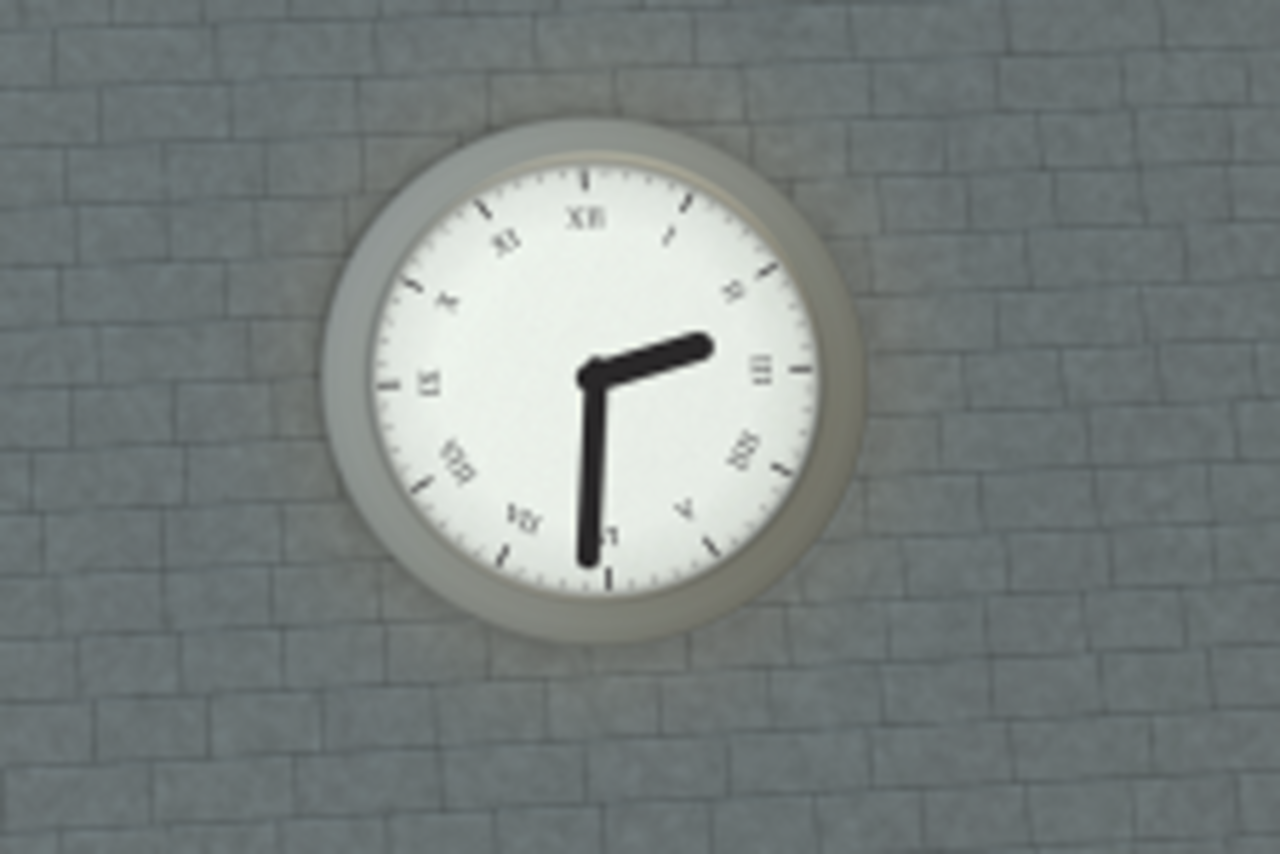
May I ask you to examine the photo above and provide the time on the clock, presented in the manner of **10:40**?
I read **2:31**
